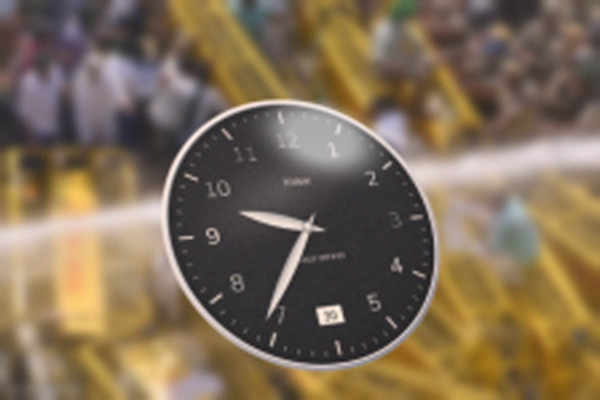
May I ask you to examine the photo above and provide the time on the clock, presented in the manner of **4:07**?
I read **9:36**
